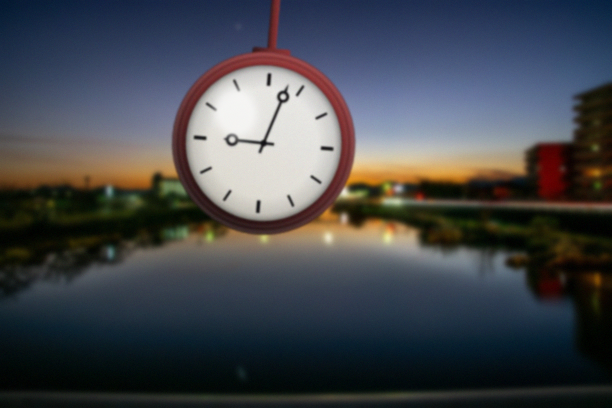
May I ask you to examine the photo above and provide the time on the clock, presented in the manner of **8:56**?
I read **9:03**
